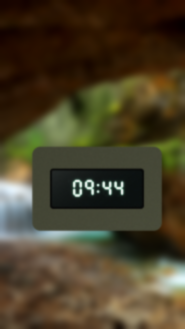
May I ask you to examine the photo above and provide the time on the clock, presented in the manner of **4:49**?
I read **9:44**
